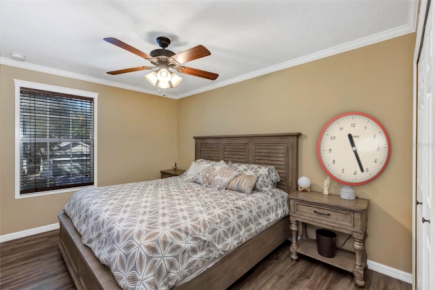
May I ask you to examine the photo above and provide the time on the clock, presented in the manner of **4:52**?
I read **11:27**
